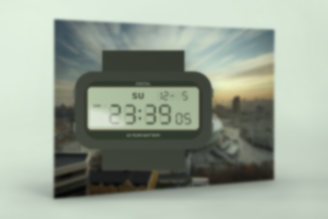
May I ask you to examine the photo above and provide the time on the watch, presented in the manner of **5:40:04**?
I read **23:39:05**
